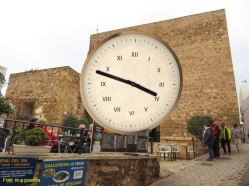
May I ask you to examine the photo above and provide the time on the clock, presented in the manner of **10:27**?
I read **3:48**
